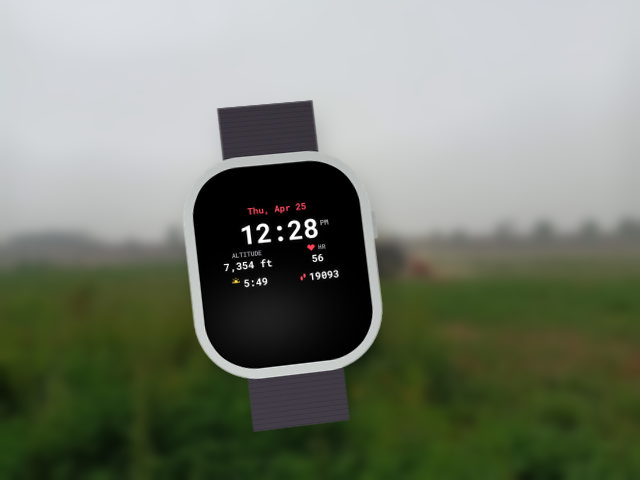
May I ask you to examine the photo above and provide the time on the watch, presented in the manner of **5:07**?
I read **12:28**
